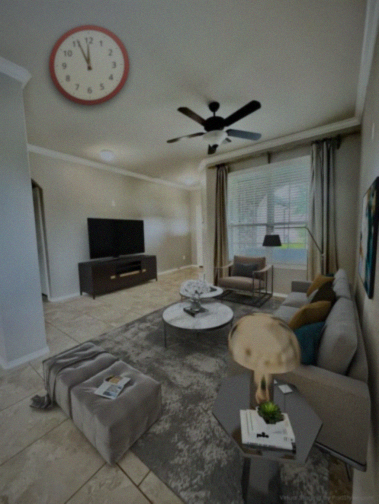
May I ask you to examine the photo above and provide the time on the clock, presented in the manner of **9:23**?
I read **11:56**
